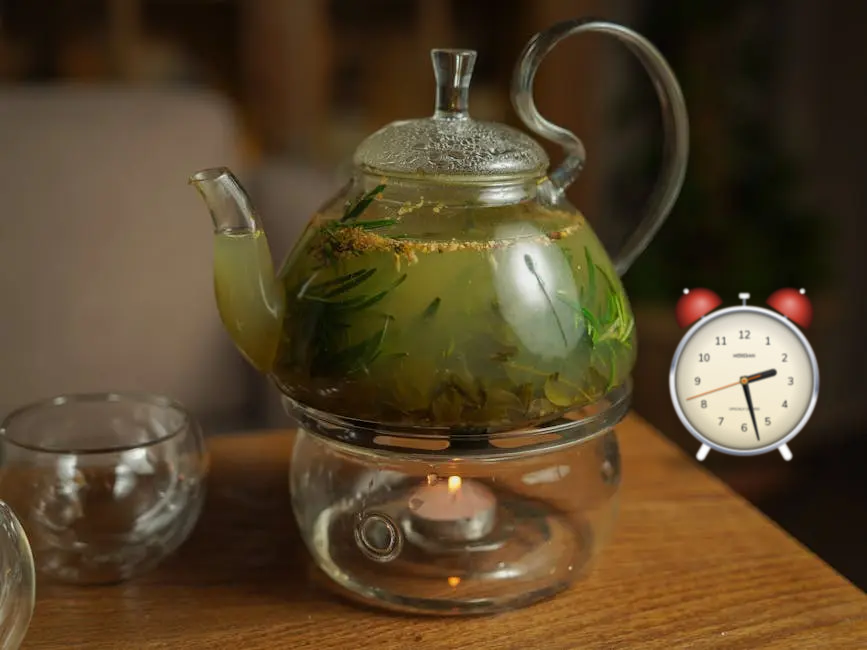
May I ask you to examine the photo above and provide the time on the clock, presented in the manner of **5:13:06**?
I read **2:27:42**
